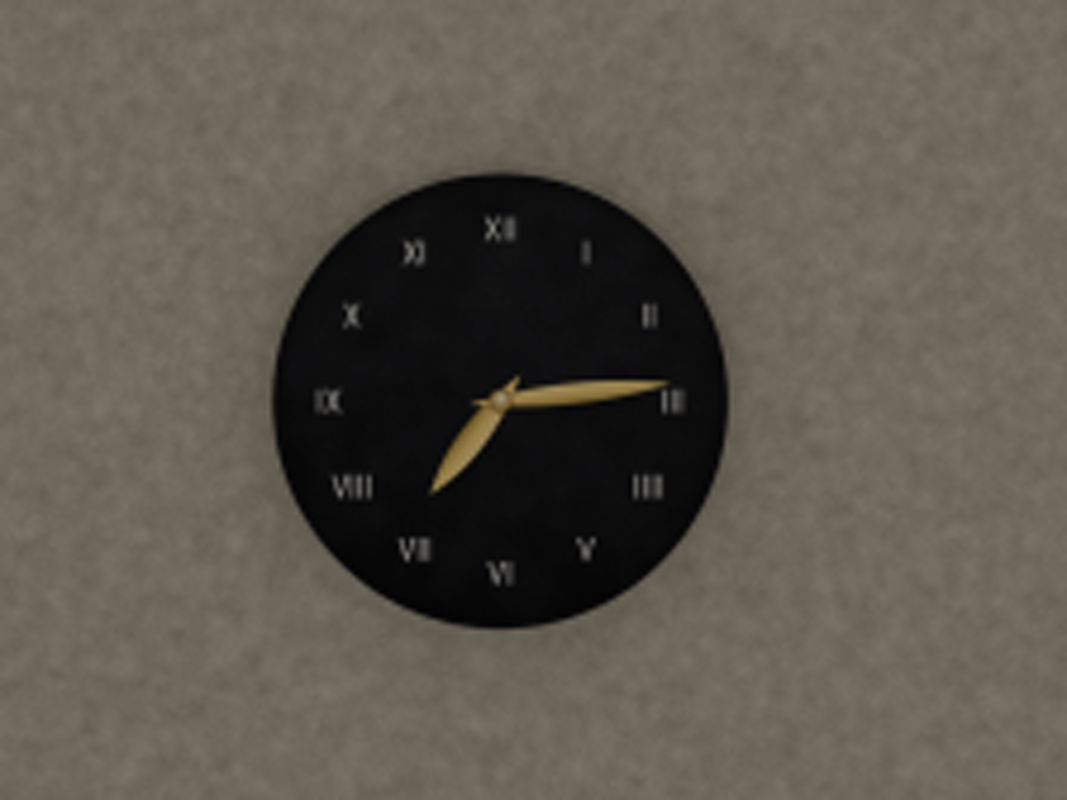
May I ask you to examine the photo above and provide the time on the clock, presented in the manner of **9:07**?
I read **7:14**
